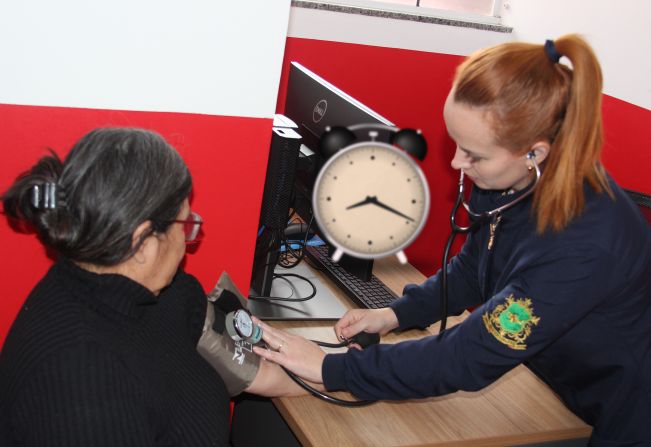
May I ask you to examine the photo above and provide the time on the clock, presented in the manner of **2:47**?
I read **8:19**
